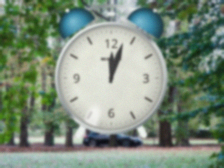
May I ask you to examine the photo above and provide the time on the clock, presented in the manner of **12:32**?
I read **12:03**
